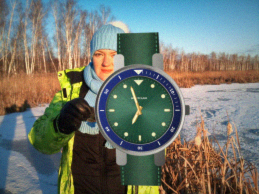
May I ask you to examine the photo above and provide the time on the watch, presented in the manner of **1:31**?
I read **6:57**
